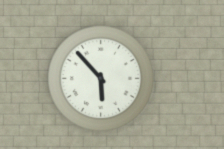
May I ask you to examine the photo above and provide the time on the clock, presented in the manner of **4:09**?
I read **5:53**
